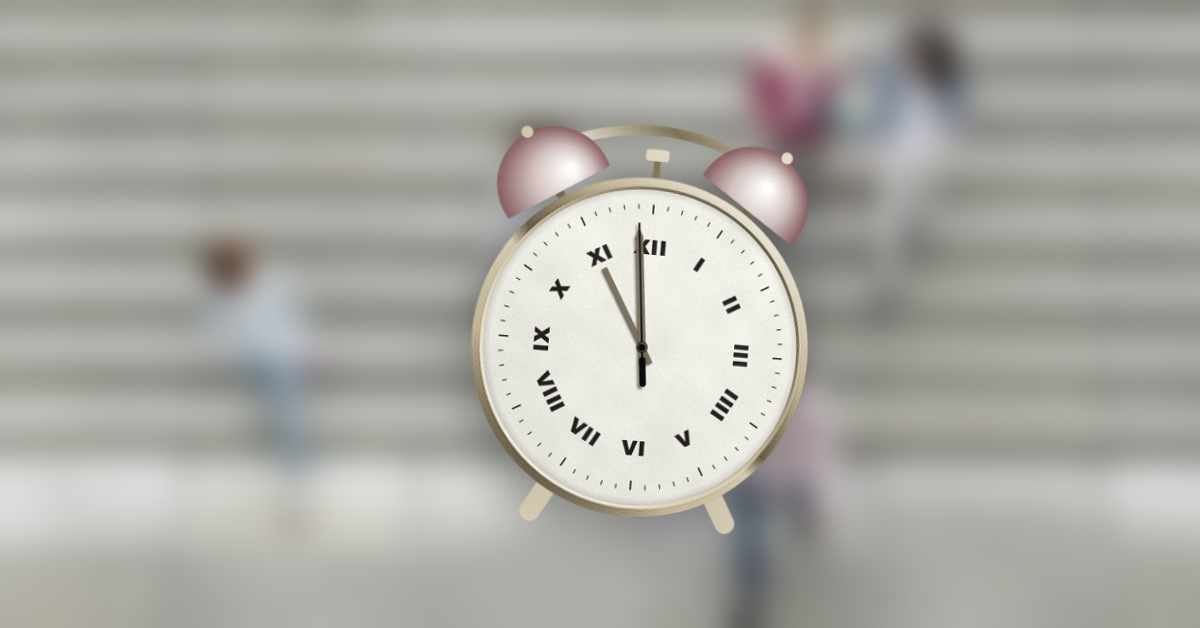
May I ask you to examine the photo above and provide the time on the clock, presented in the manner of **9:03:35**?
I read **10:58:59**
